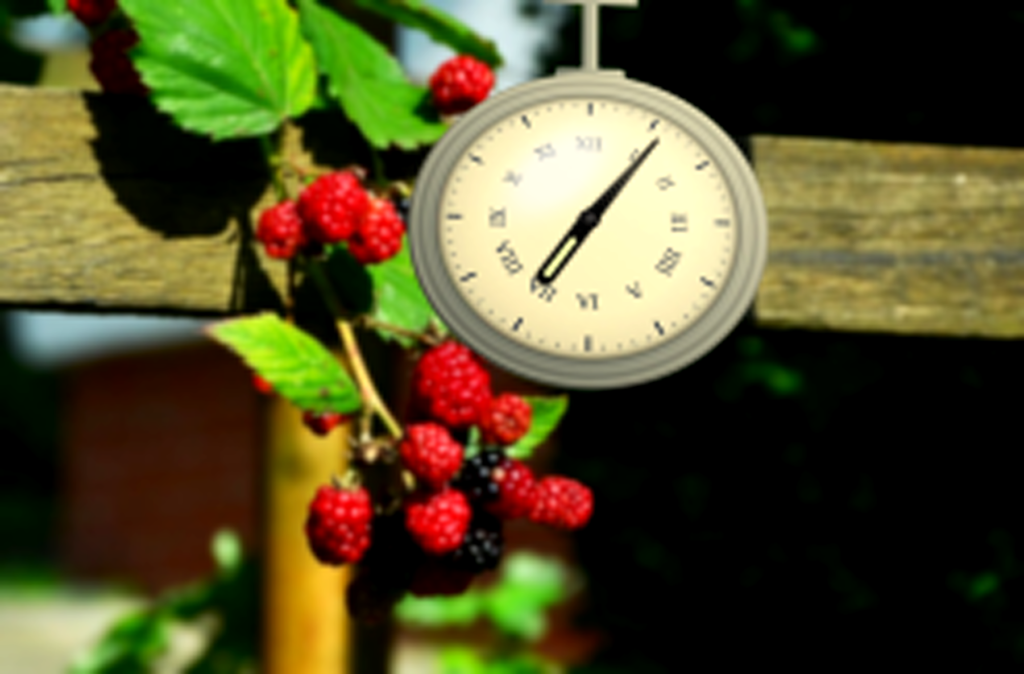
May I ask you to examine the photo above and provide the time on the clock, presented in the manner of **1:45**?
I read **7:06**
